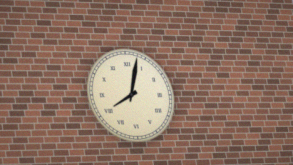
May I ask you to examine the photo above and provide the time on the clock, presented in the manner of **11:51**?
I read **8:03**
